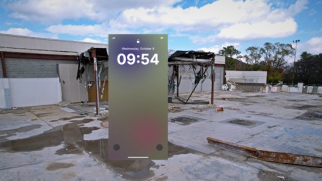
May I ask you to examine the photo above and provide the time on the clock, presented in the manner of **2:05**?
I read **9:54**
